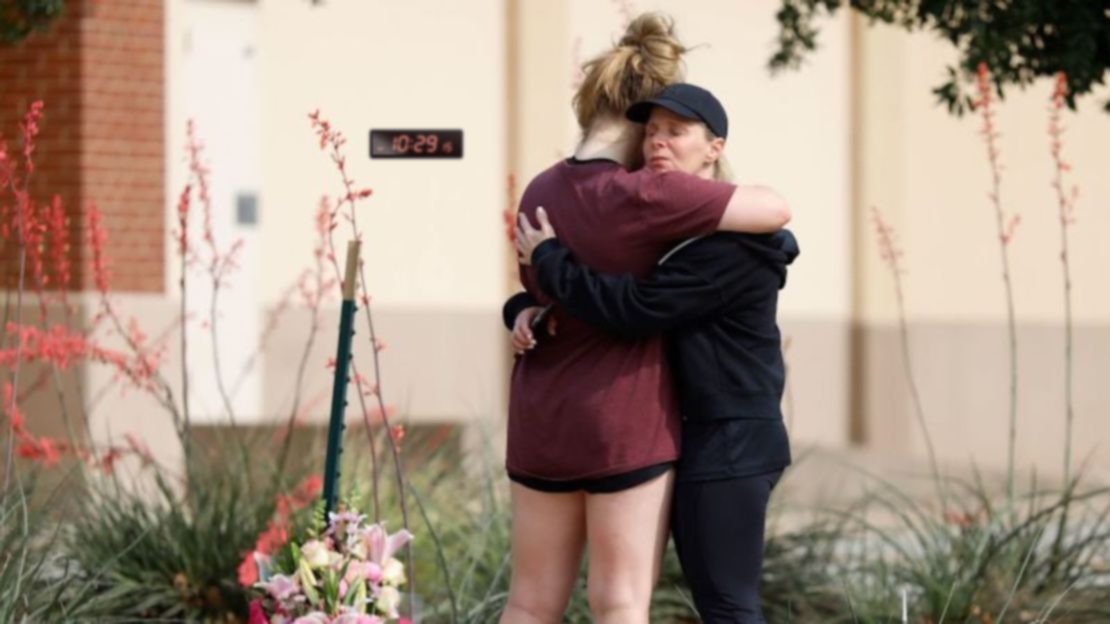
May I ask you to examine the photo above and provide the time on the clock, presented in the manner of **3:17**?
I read **10:29**
